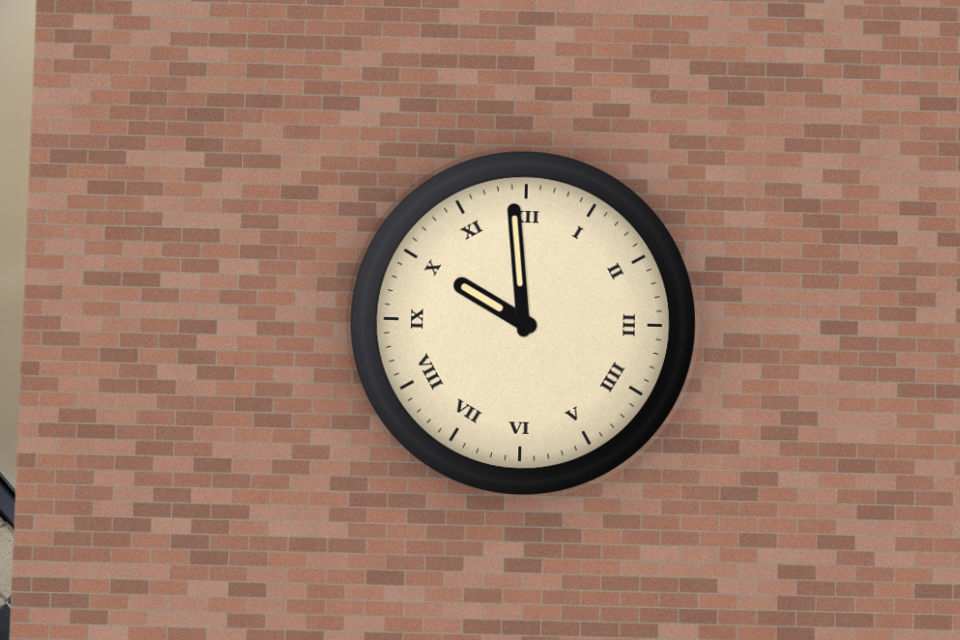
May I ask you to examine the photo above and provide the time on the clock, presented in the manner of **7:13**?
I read **9:59**
